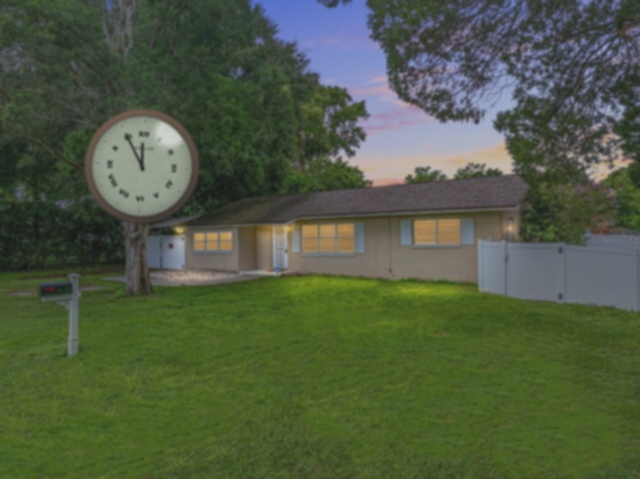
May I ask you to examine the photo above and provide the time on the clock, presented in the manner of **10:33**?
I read **11:55**
